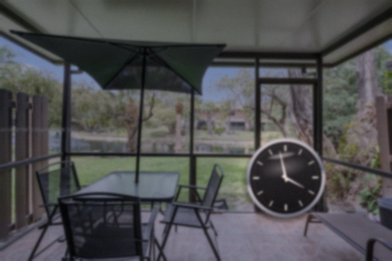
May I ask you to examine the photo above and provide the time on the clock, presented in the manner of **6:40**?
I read **3:58**
